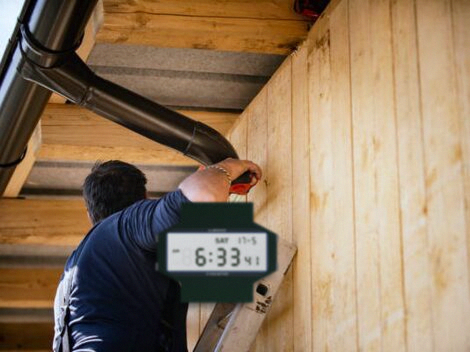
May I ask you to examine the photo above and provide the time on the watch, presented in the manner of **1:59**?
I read **6:33**
